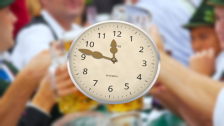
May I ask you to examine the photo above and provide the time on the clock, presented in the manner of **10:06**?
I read **11:47**
